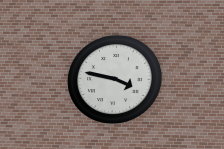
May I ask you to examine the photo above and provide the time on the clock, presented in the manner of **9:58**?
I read **3:47**
